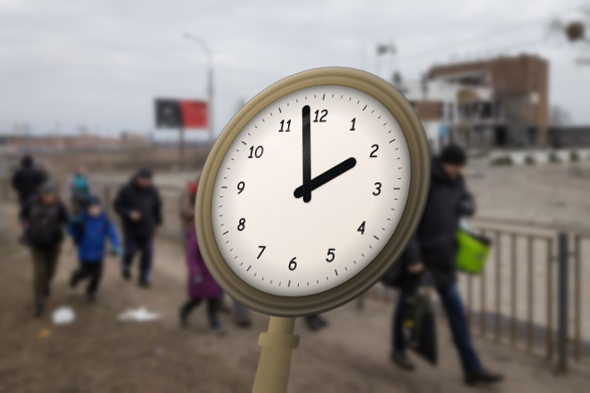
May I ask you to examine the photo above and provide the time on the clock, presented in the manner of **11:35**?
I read **1:58**
